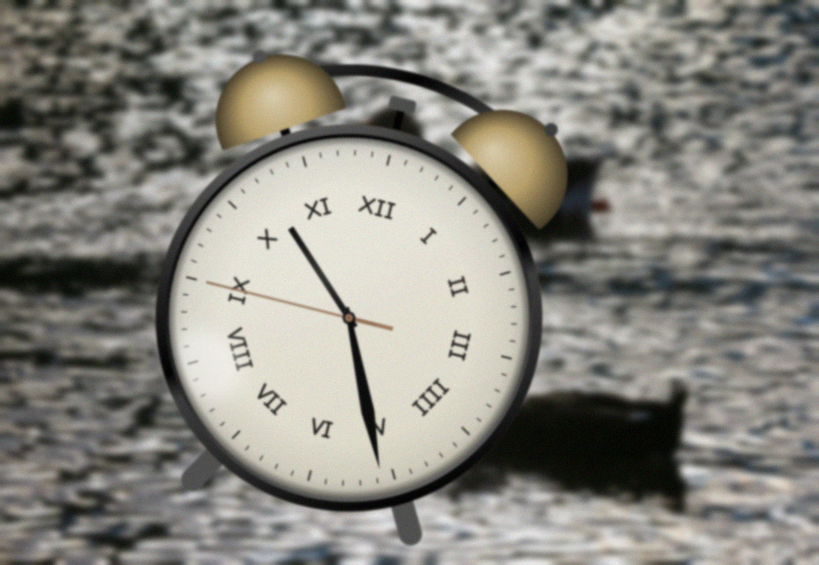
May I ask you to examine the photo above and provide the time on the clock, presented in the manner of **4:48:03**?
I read **10:25:45**
